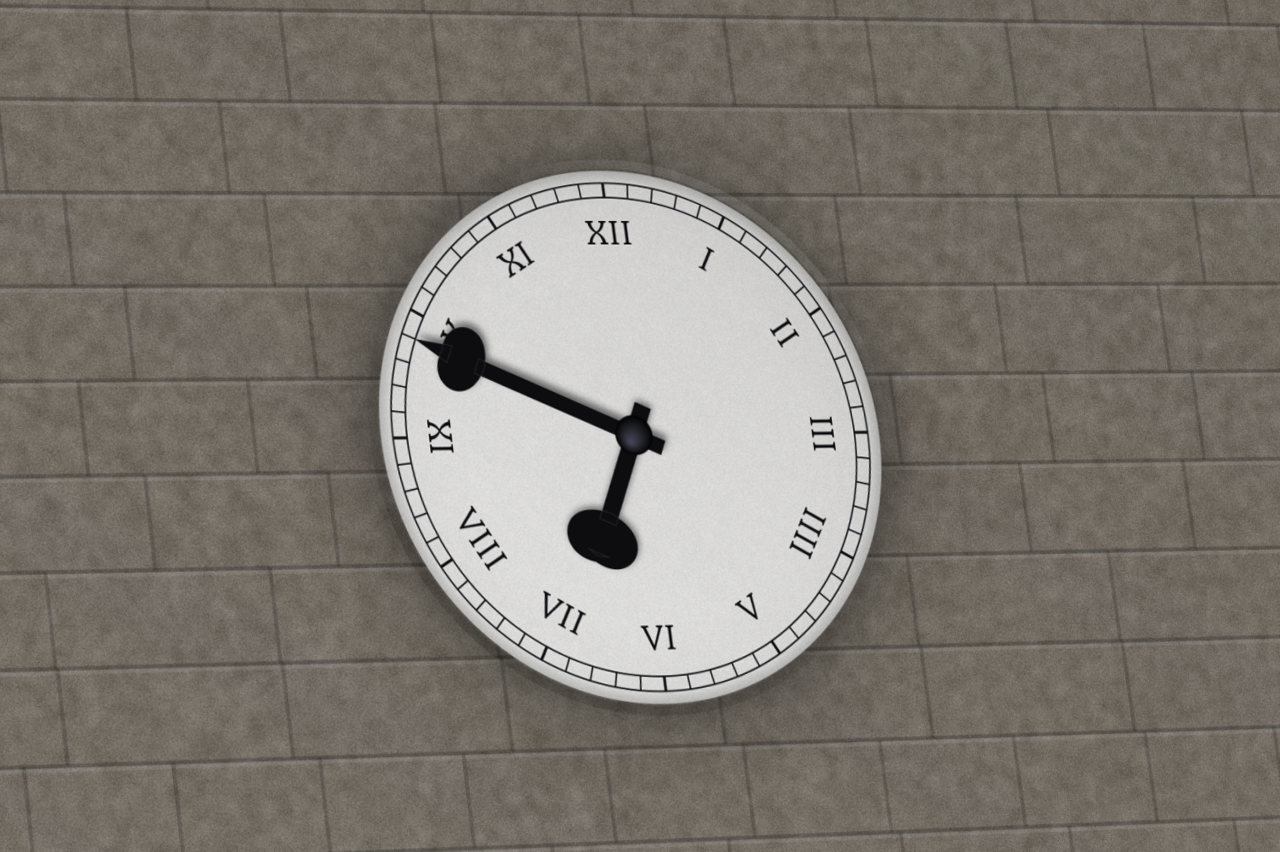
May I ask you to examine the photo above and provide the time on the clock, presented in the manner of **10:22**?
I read **6:49**
